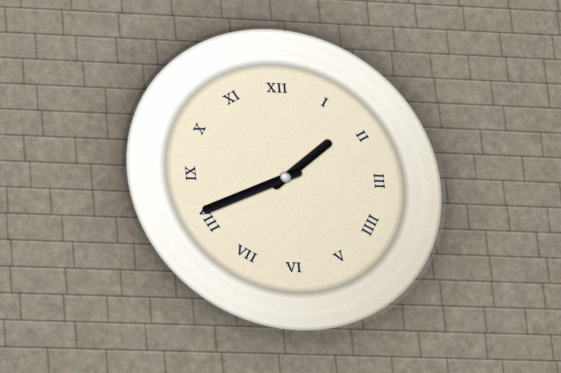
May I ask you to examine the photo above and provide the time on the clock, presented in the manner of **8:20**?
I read **1:41**
